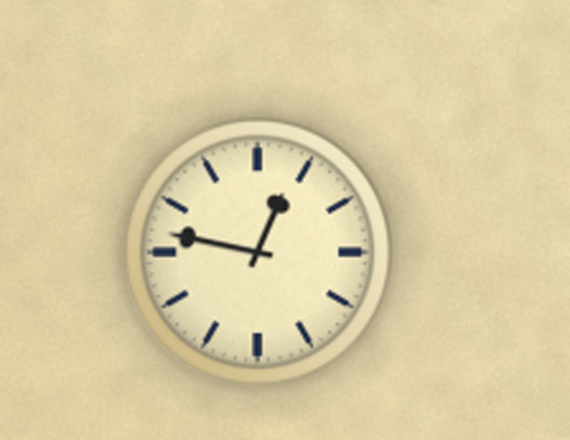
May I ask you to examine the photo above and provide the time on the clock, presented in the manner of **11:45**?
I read **12:47**
